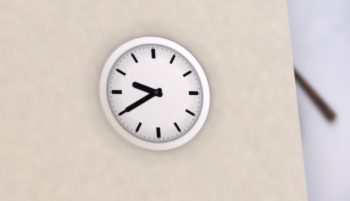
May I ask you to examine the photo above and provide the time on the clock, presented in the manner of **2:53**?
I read **9:40**
